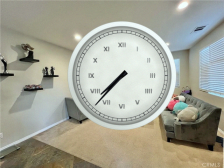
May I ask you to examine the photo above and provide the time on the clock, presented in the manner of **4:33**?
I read **7:37**
